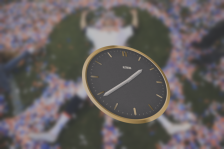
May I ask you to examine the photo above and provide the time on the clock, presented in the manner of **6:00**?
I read **1:39**
